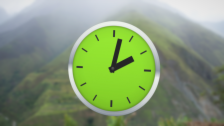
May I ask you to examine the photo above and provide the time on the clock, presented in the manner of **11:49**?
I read **2:02**
